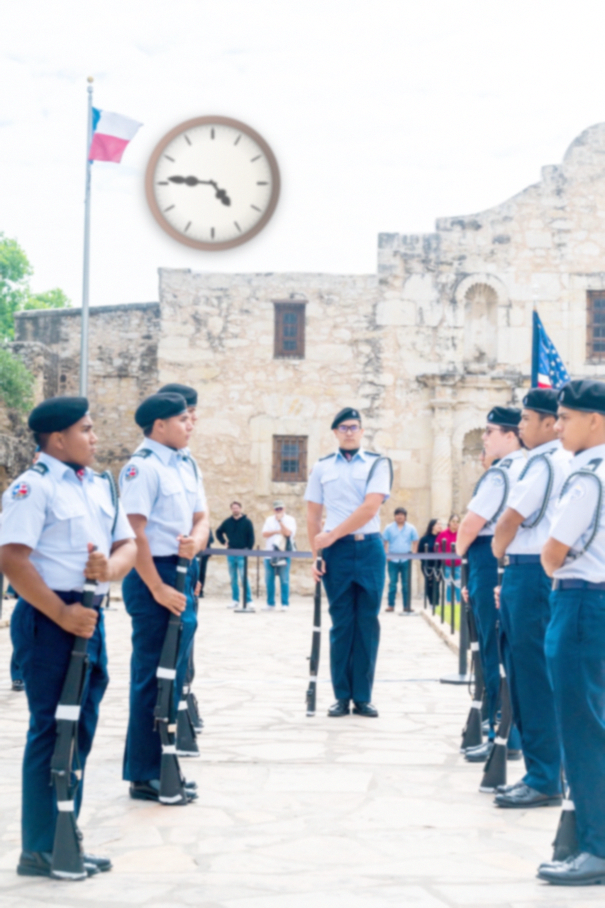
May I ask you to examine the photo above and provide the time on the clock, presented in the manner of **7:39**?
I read **4:46**
